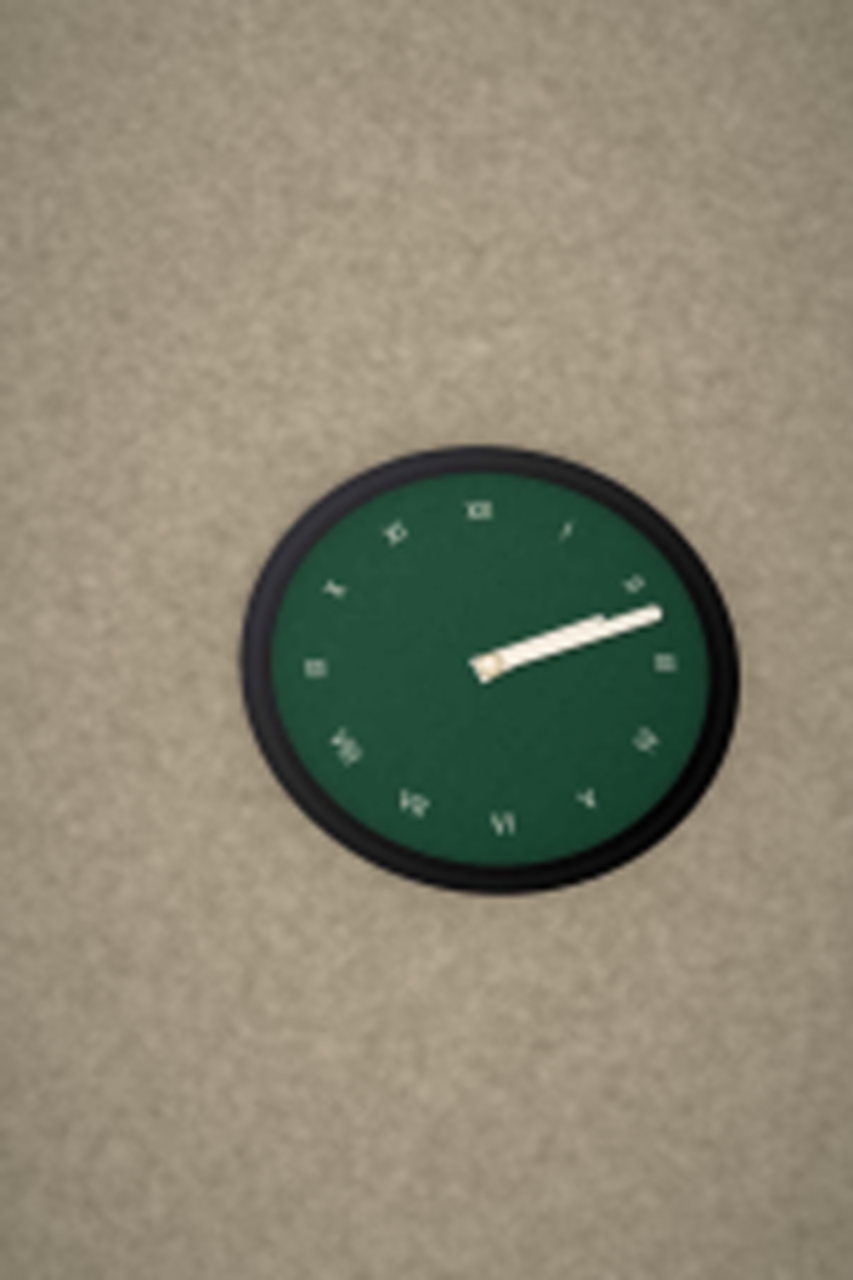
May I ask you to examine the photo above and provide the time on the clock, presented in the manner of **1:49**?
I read **2:12**
